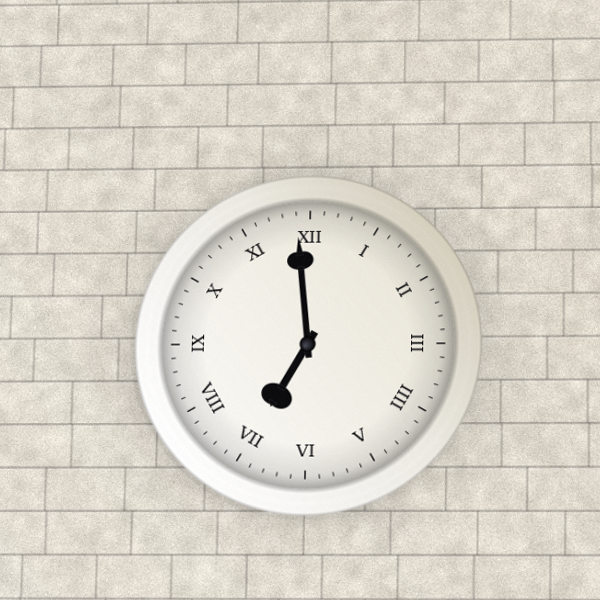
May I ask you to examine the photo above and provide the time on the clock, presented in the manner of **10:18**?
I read **6:59**
